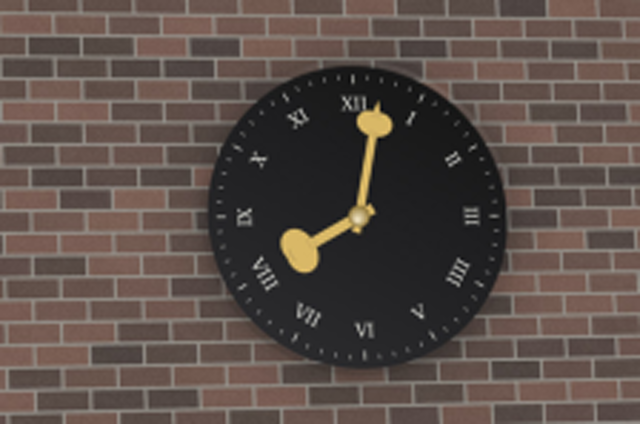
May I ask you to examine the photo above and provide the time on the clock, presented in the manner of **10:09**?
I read **8:02**
